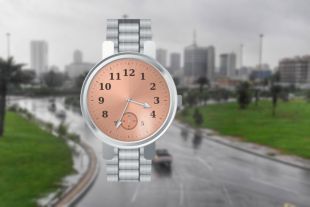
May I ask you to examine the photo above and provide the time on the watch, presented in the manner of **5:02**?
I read **3:34**
